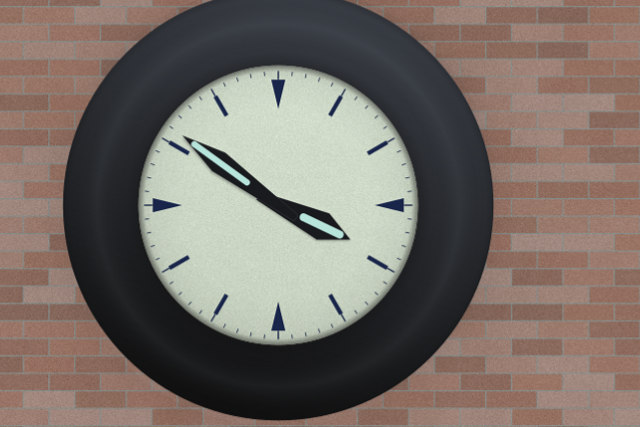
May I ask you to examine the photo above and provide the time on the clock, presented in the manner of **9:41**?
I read **3:51**
